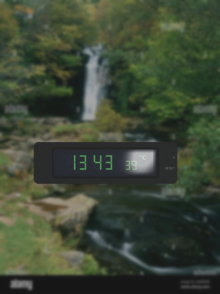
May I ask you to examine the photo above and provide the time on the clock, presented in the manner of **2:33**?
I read **13:43**
